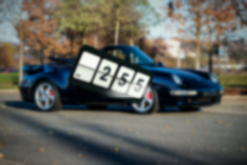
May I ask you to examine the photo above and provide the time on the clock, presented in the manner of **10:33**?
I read **2:55**
